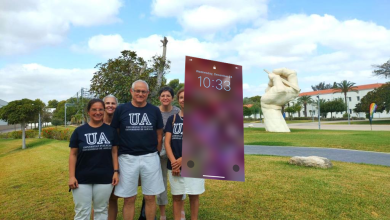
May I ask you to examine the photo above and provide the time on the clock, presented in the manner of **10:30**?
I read **10:33**
